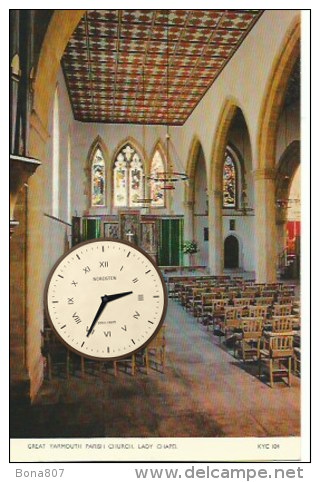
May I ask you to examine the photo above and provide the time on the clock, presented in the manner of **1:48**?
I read **2:35**
